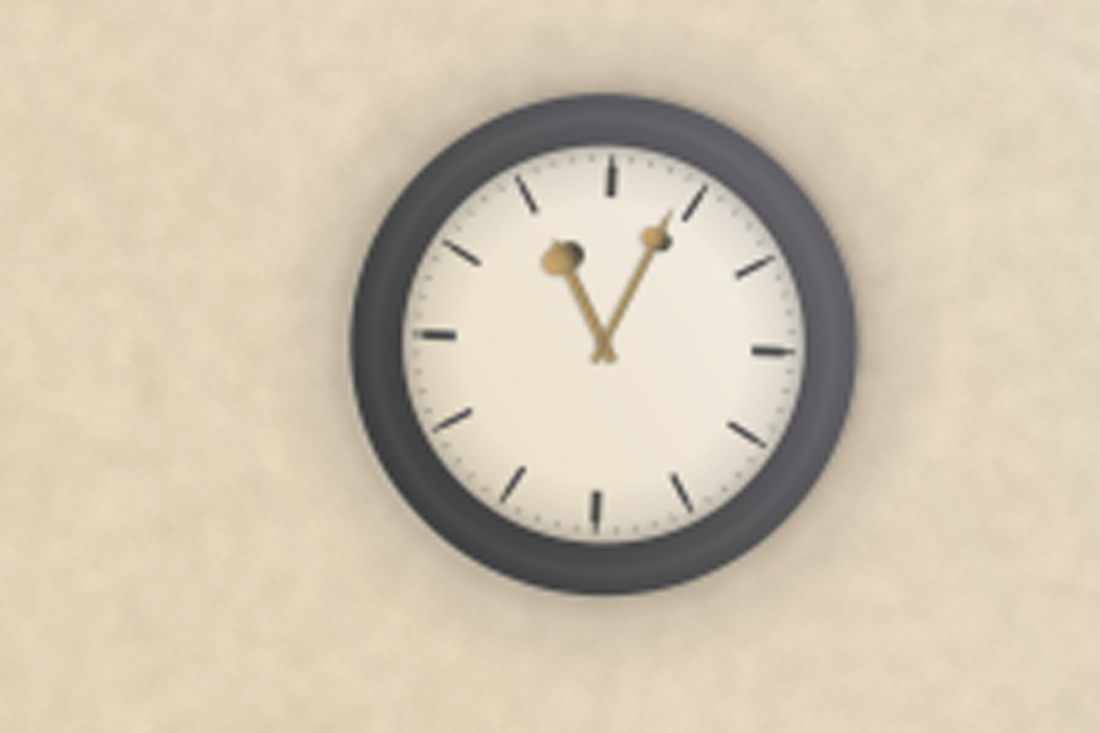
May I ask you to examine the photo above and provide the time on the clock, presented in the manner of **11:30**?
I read **11:04**
